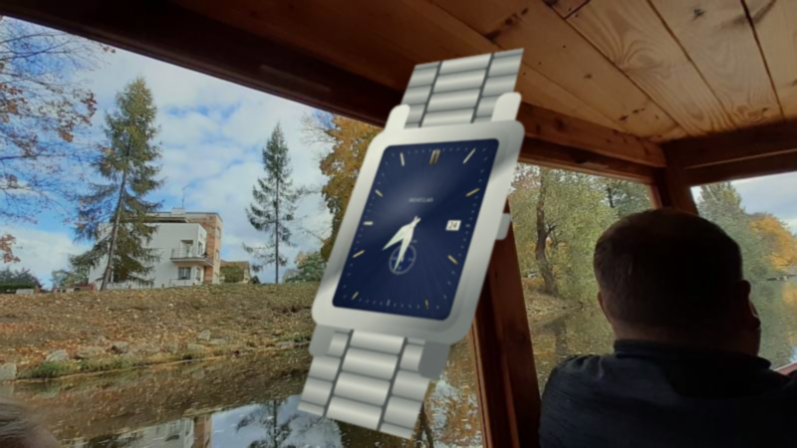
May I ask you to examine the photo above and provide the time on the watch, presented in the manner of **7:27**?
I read **7:31**
